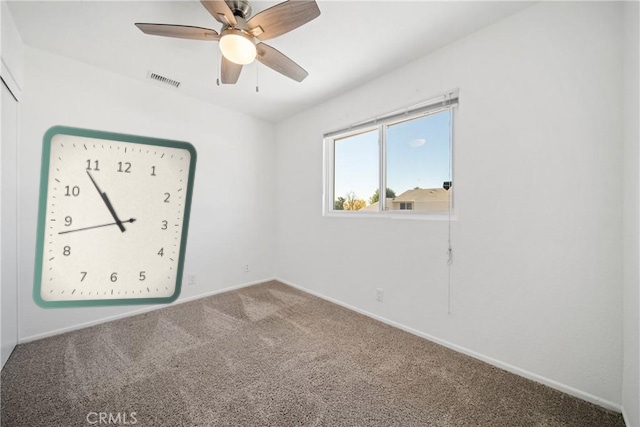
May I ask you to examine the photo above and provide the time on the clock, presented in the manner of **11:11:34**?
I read **10:53:43**
